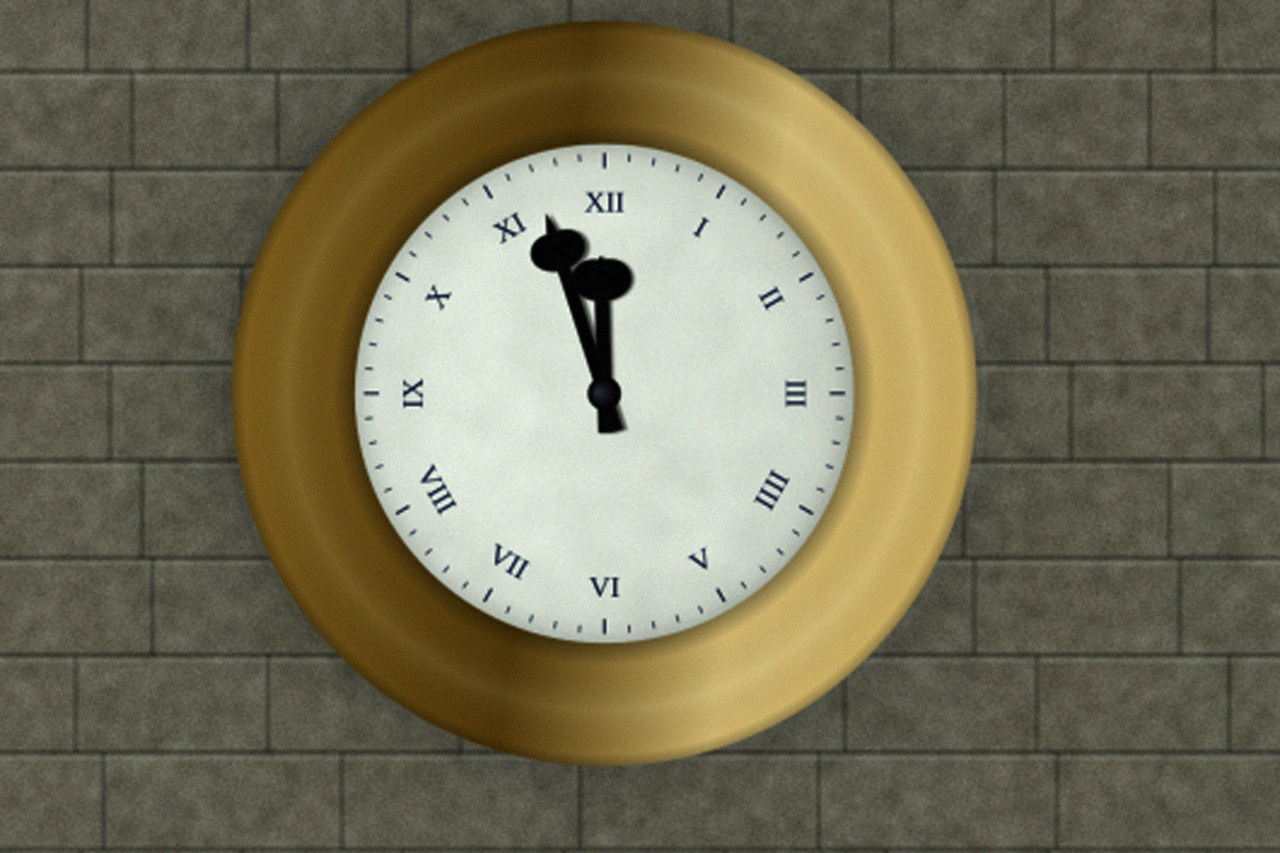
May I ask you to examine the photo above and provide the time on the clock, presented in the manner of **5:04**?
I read **11:57**
